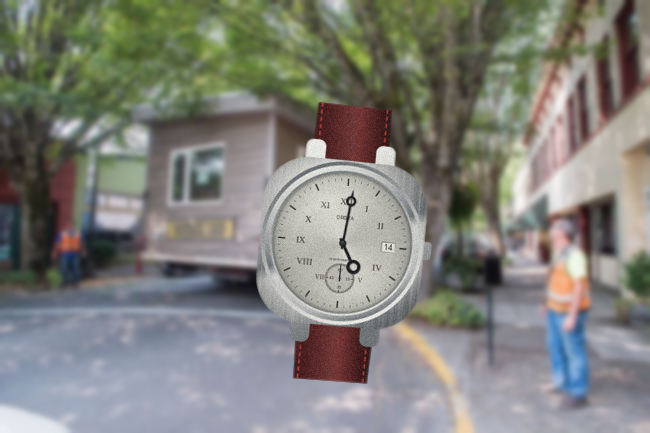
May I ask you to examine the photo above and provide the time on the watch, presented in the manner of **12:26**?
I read **5:01**
